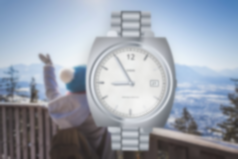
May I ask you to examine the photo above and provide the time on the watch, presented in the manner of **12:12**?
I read **8:55**
